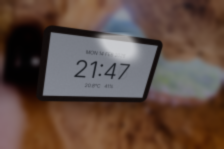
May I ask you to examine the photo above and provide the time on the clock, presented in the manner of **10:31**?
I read **21:47**
